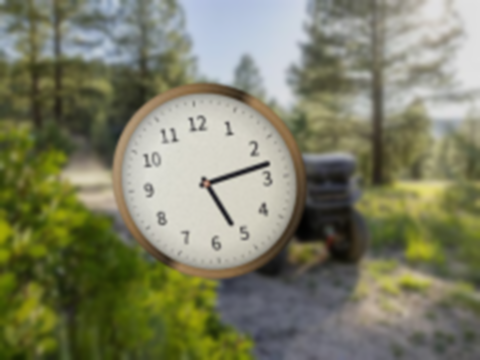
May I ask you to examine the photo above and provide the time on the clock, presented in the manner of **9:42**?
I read **5:13**
